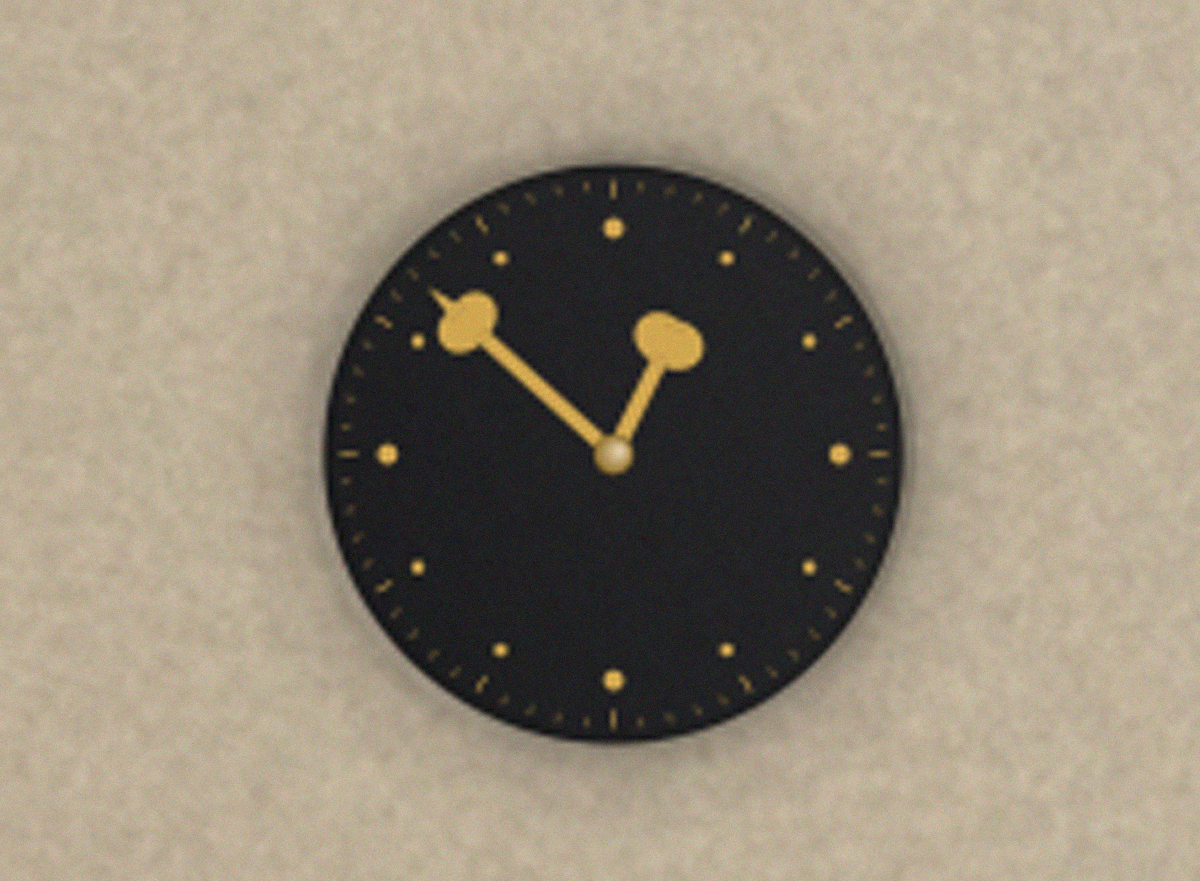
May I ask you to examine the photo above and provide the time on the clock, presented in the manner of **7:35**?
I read **12:52**
